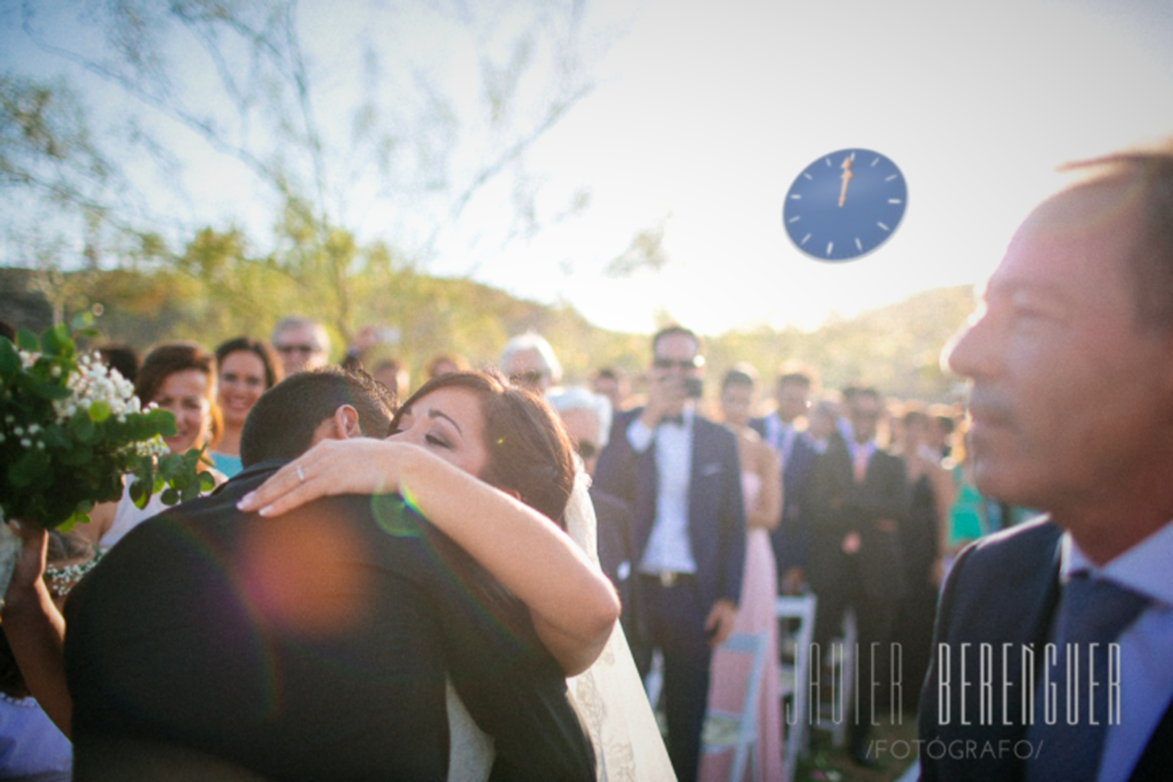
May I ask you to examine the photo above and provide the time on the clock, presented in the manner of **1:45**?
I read **11:59**
